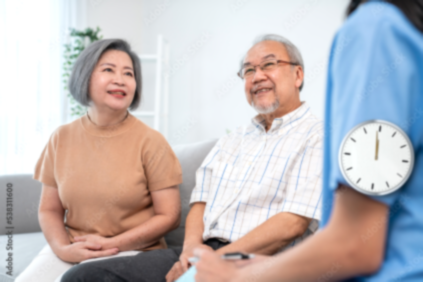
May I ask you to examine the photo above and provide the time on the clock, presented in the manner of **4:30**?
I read **11:59**
